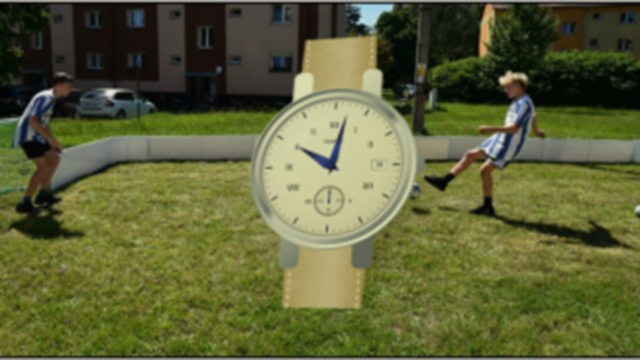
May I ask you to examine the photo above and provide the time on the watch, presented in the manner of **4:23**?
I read **10:02**
